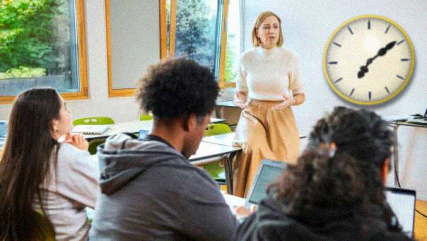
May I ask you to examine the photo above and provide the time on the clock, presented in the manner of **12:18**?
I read **7:09**
